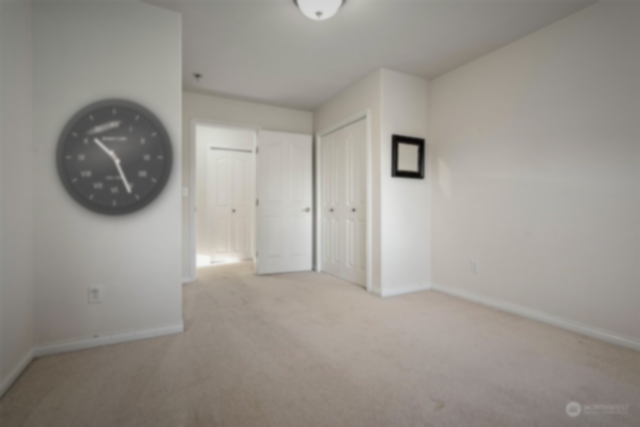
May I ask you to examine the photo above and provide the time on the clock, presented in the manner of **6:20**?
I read **10:26**
